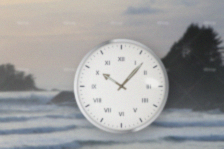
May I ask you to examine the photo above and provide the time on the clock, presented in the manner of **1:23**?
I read **10:07**
